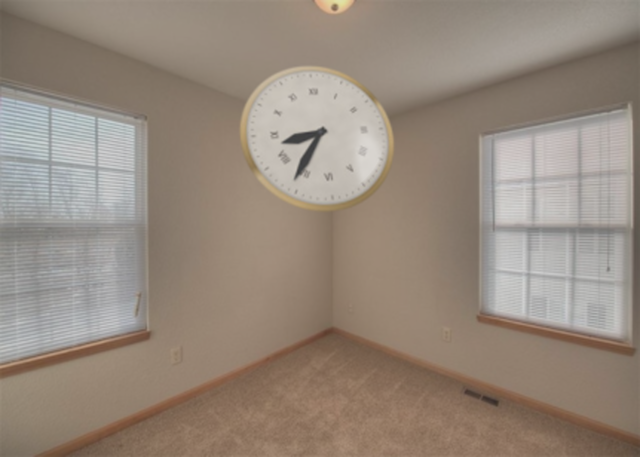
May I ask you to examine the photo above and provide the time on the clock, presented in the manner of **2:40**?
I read **8:36**
